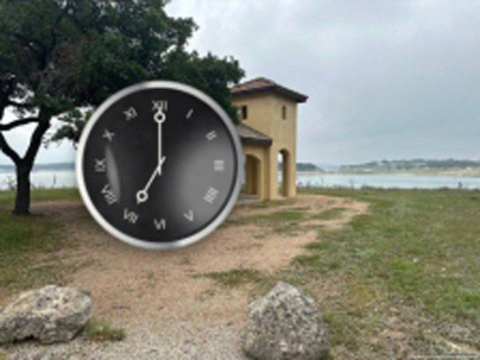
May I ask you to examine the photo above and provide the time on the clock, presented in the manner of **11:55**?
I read **7:00**
